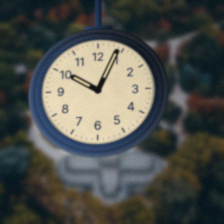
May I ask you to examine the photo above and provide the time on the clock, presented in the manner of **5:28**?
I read **10:04**
